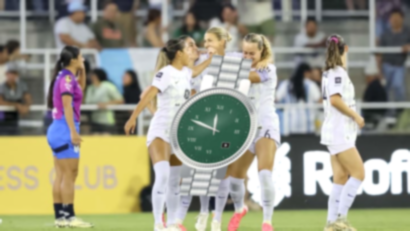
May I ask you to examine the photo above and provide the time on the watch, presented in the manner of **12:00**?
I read **11:48**
